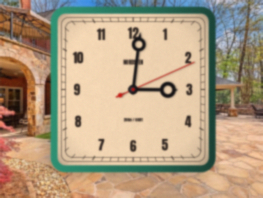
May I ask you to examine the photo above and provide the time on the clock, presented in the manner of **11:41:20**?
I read **3:01:11**
